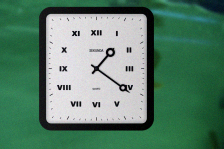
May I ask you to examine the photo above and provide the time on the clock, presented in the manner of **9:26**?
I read **1:21**
